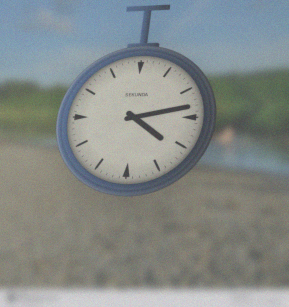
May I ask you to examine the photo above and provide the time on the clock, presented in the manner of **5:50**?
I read **4:13**
